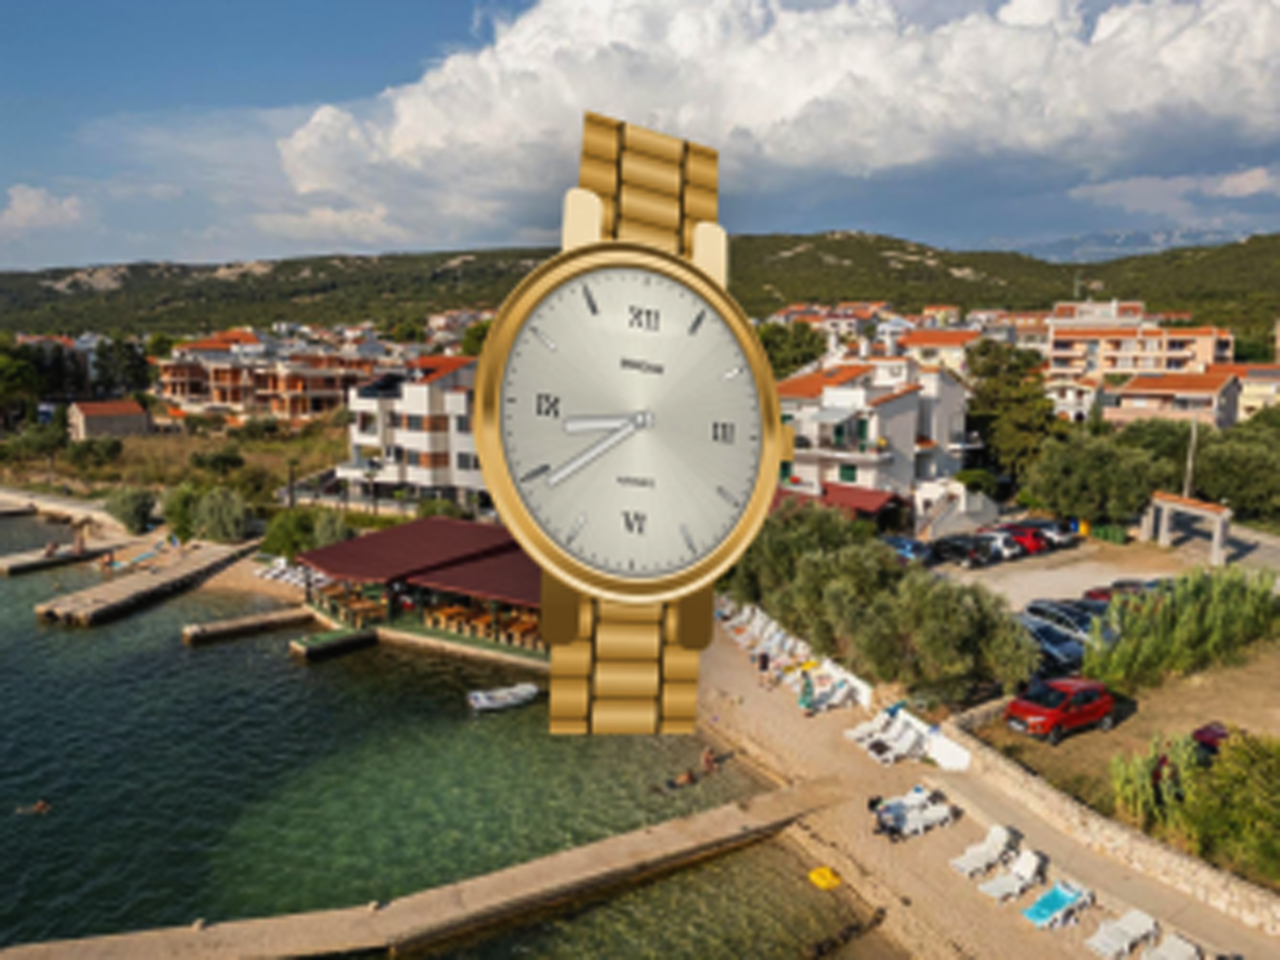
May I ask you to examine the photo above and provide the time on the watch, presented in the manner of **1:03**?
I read **8:39**
